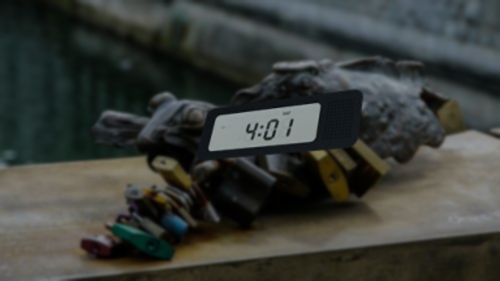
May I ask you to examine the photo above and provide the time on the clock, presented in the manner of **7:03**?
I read **4:01**
